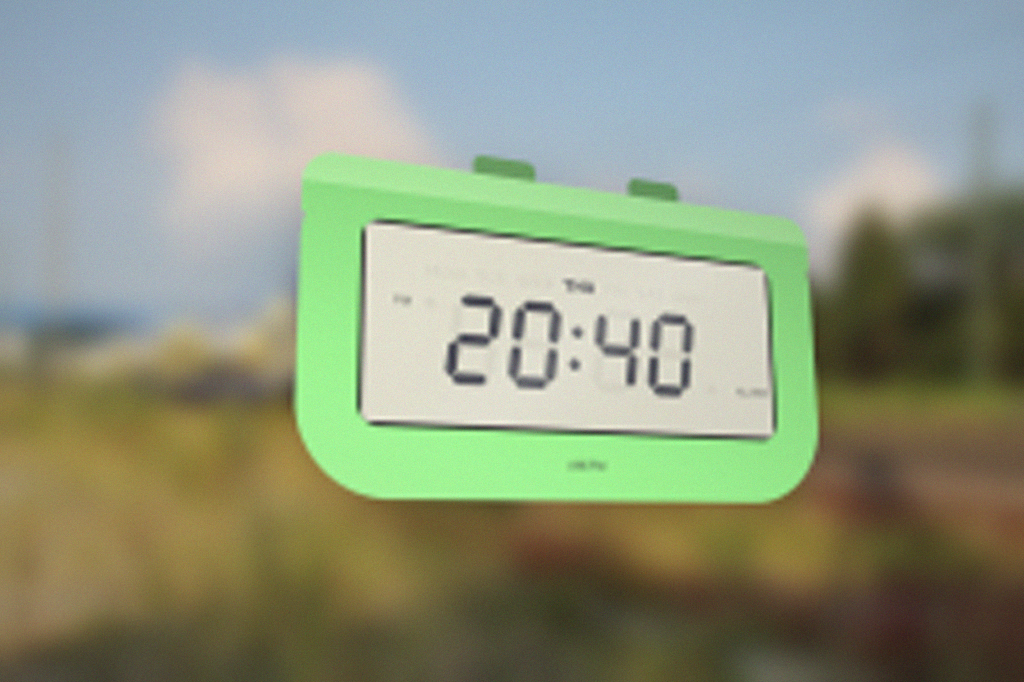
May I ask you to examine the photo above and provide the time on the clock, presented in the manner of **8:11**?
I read **20:40**
